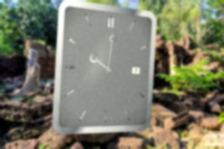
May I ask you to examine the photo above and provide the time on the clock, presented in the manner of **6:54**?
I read **10:01**
